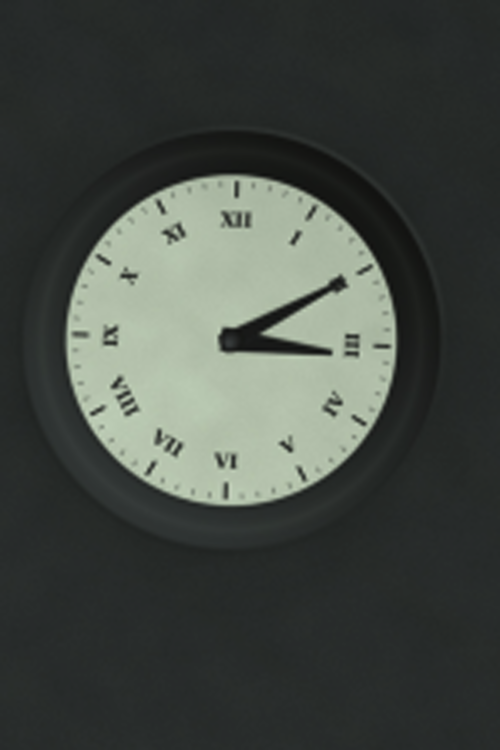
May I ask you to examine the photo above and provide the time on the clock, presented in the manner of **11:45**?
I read **3:10**
